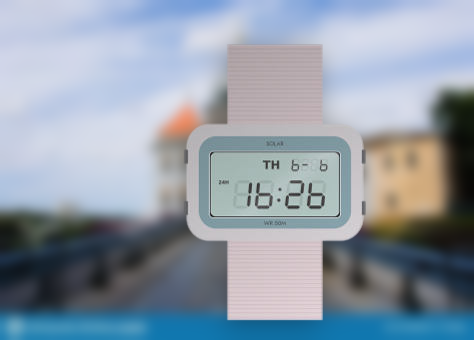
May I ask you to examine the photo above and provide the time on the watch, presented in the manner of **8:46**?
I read **16:26**
